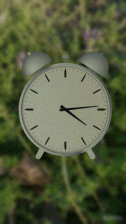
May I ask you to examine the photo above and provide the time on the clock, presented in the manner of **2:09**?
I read **4:14**
